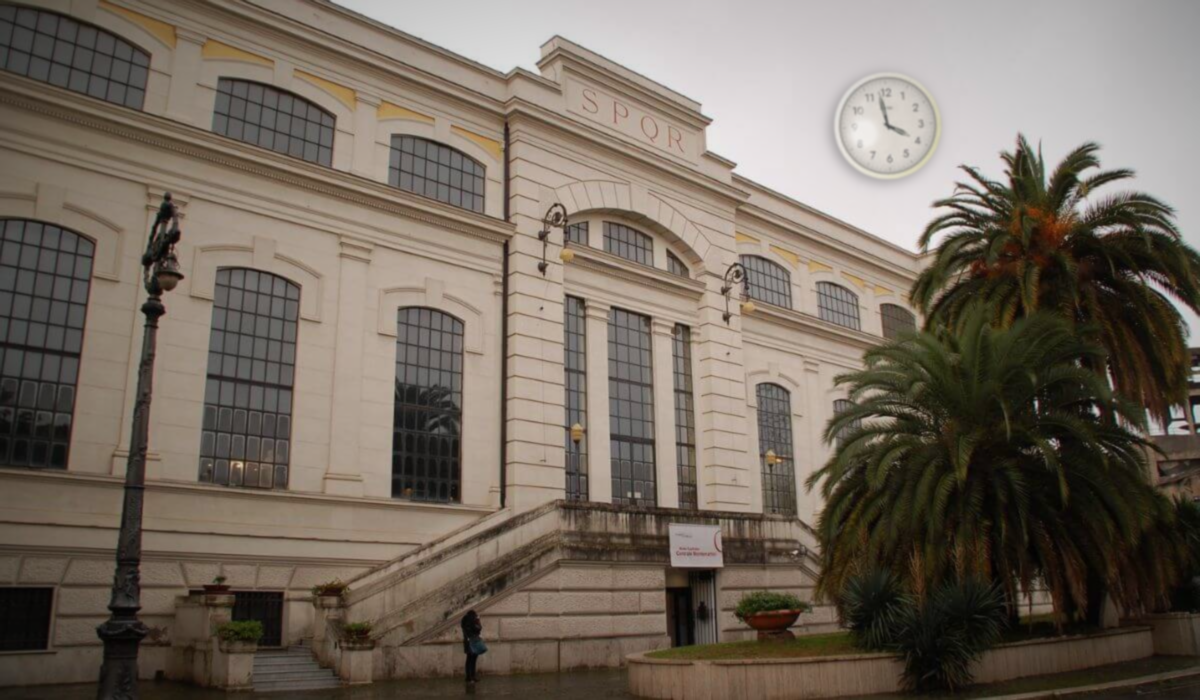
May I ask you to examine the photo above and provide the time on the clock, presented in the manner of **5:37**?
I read **3:58**
